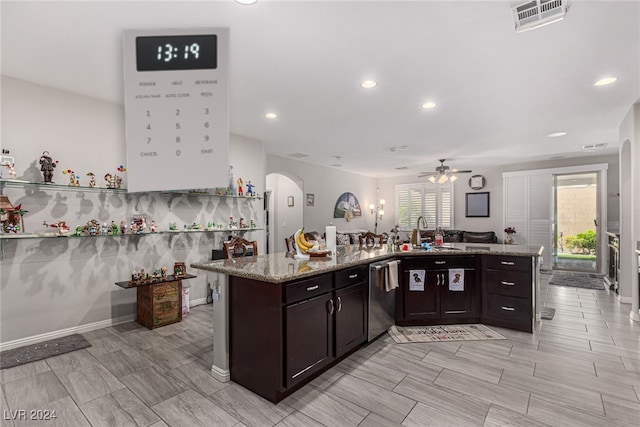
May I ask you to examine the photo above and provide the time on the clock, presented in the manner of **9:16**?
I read **13:19**
